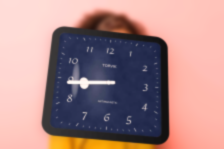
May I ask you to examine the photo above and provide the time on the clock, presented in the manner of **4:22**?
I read **8:44**
